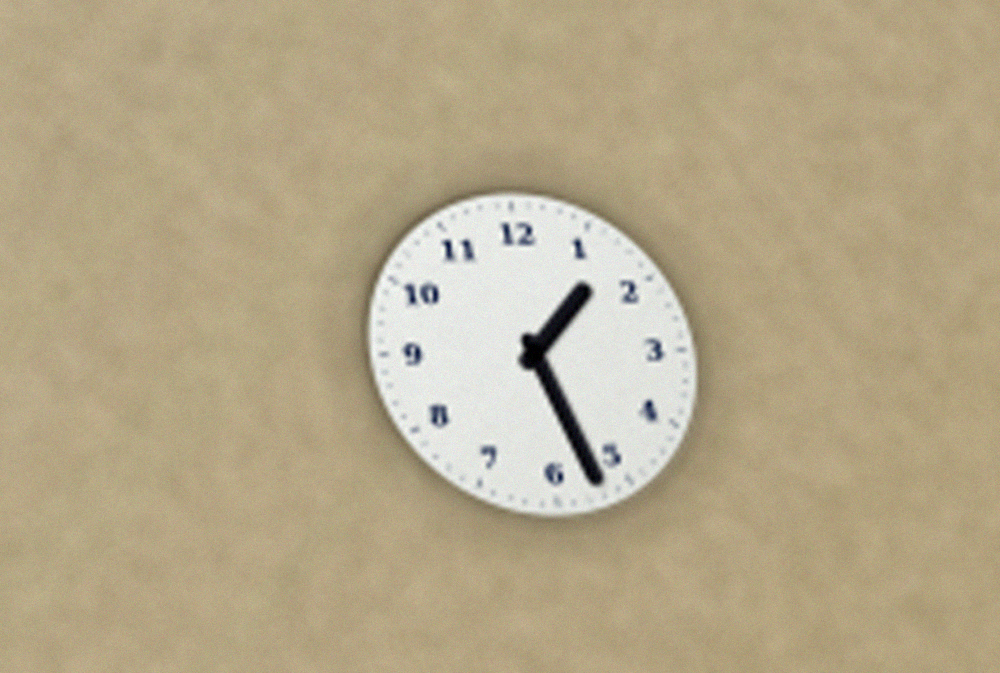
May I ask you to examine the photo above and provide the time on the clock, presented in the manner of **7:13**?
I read **1:27**
